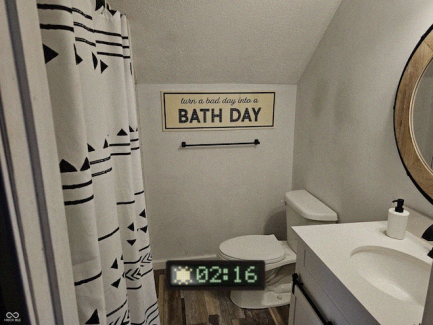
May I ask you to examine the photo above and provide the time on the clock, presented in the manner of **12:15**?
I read **2:16**
